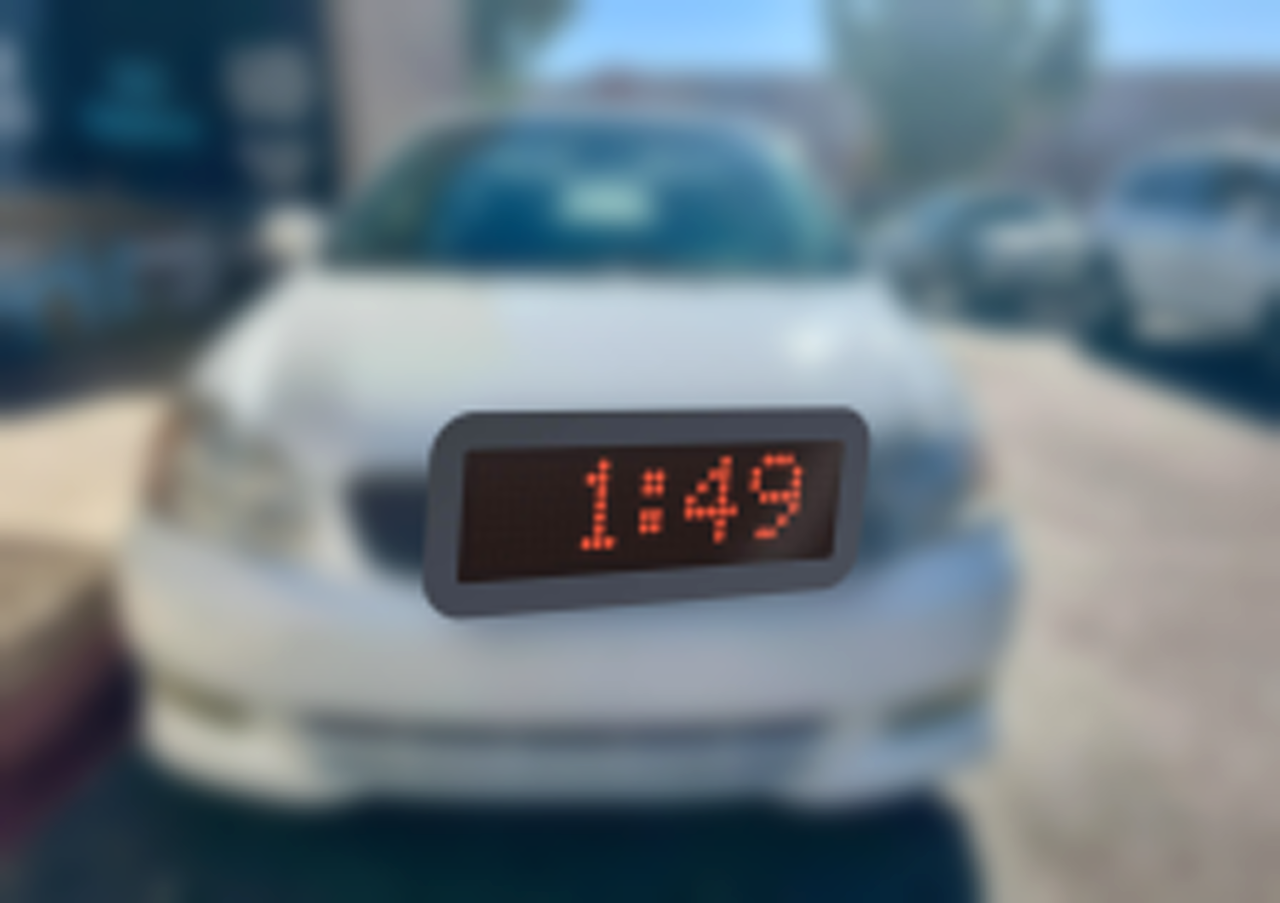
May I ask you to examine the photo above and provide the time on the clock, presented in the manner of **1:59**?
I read **1:49**
